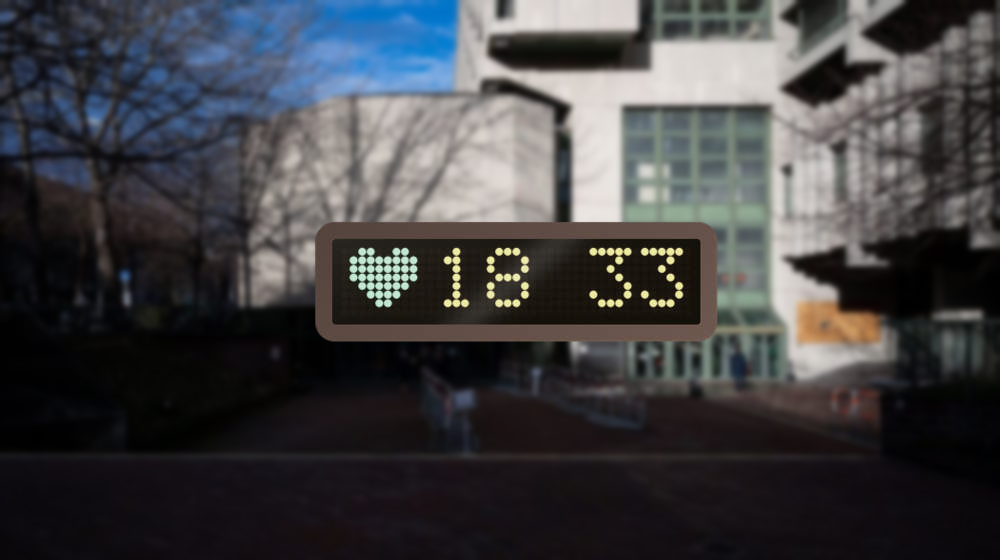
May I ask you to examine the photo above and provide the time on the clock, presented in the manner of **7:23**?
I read **18:33**
